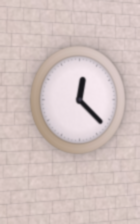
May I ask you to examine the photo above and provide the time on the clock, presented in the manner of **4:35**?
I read **12:22**
